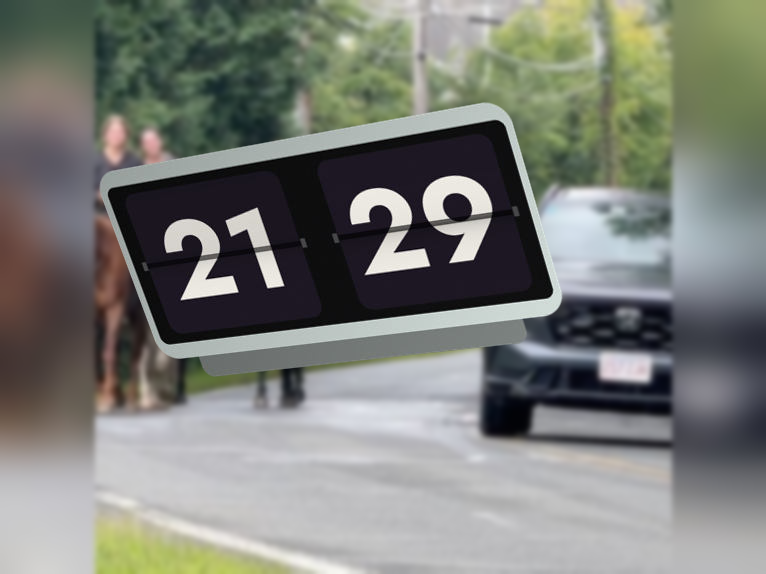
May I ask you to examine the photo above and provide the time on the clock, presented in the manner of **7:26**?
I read **21:29**
